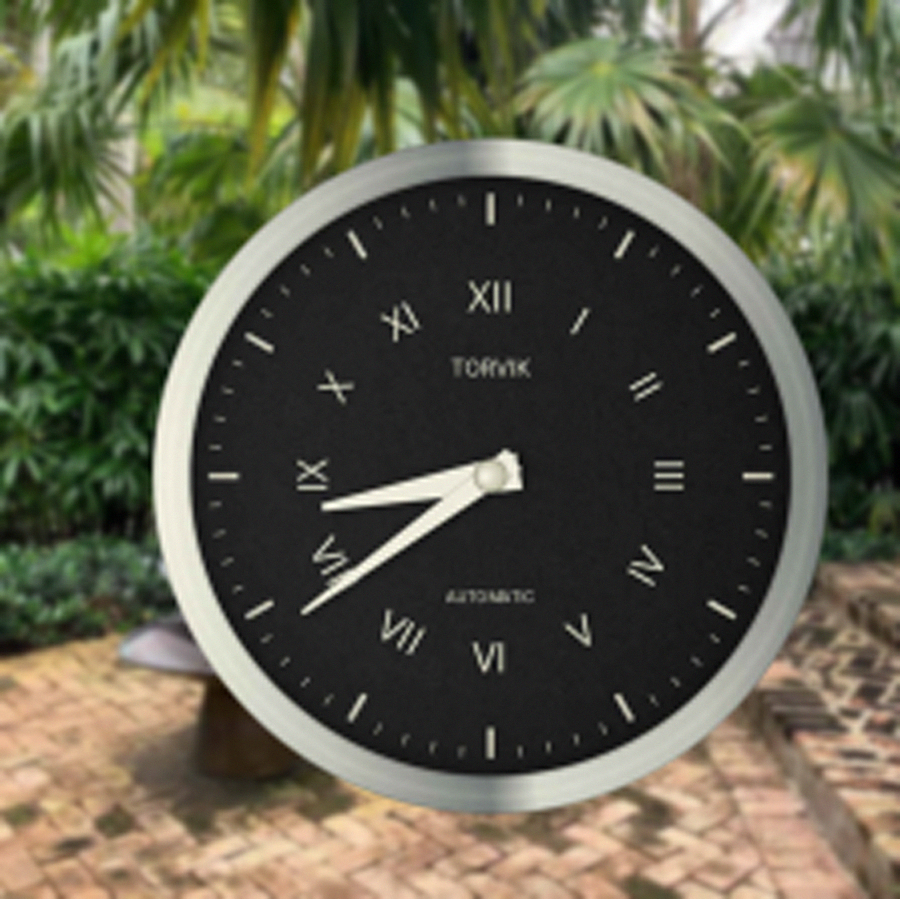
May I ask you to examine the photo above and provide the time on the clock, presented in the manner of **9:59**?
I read **8:39**
